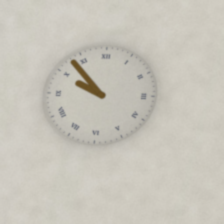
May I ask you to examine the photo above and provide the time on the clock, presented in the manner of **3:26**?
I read **9:53**
